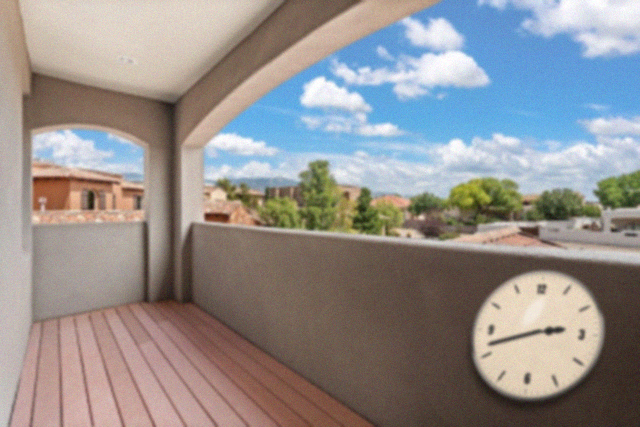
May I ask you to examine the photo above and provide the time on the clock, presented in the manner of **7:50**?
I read **2:42**
